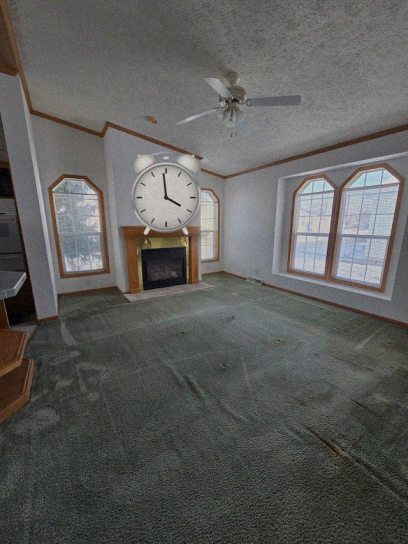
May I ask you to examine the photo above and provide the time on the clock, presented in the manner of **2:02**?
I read **3:59**
